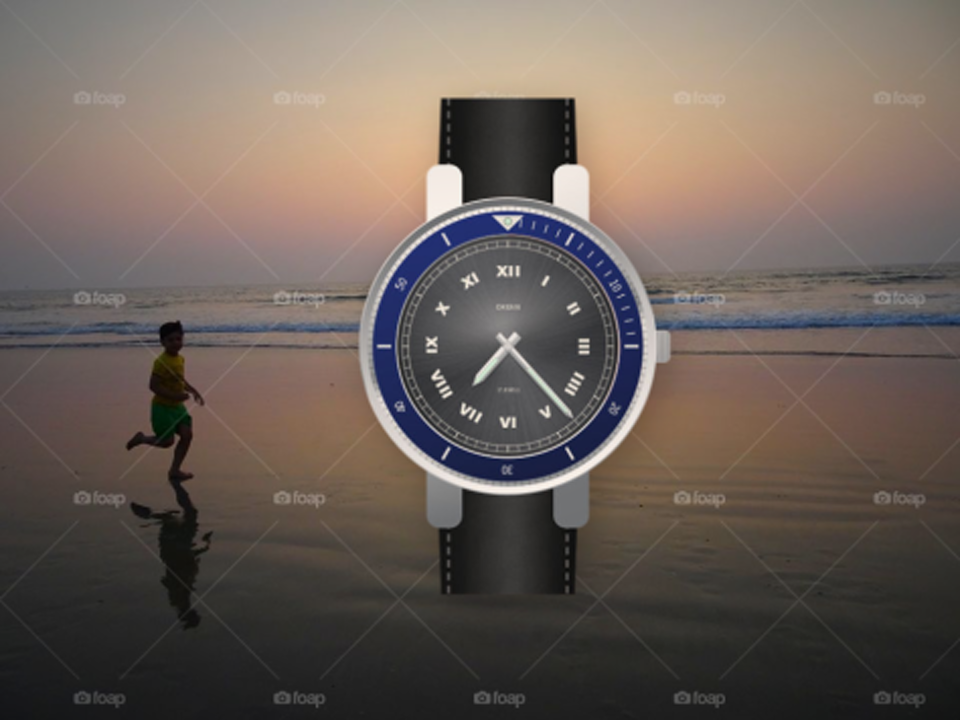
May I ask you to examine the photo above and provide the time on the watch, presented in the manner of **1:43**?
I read **7:23**
